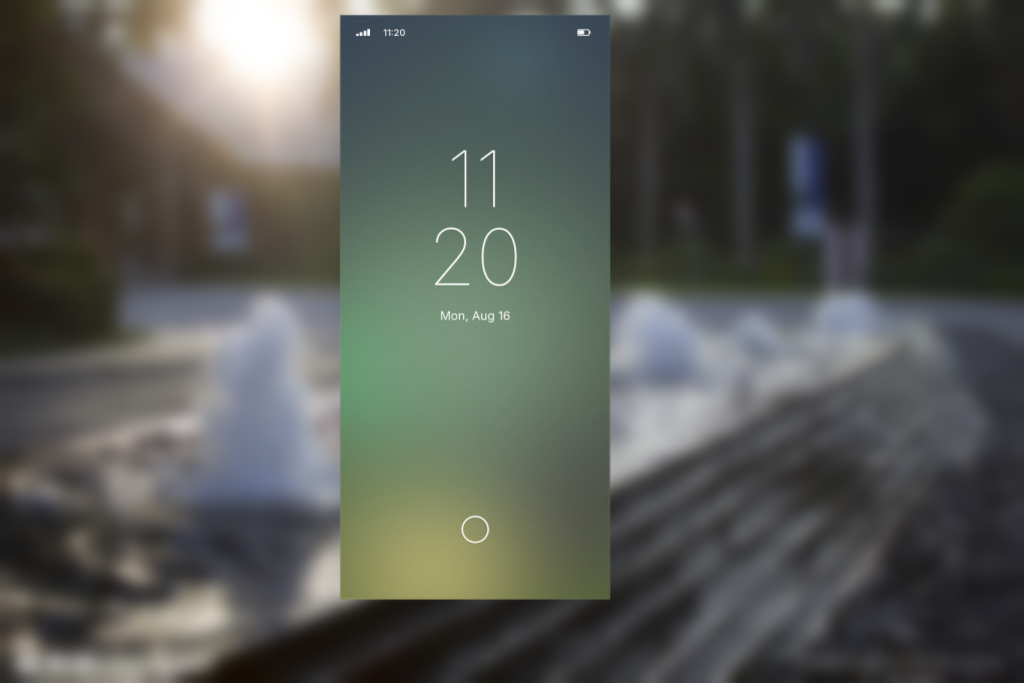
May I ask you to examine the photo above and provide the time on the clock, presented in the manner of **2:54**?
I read **11:20**
